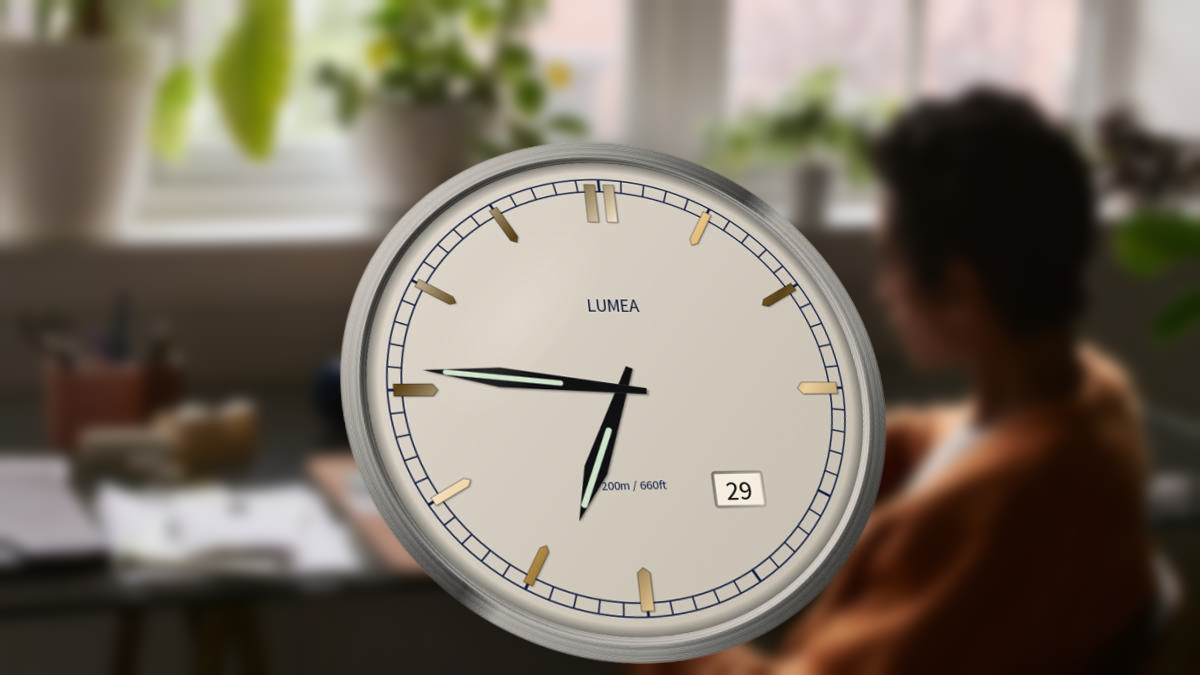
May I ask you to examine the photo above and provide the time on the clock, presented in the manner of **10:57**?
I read **6:46**
